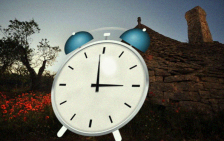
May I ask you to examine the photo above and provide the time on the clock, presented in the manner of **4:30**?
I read **2:59**
